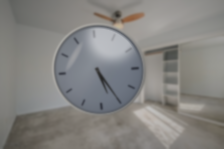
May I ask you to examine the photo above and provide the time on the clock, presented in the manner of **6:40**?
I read **5:25**
